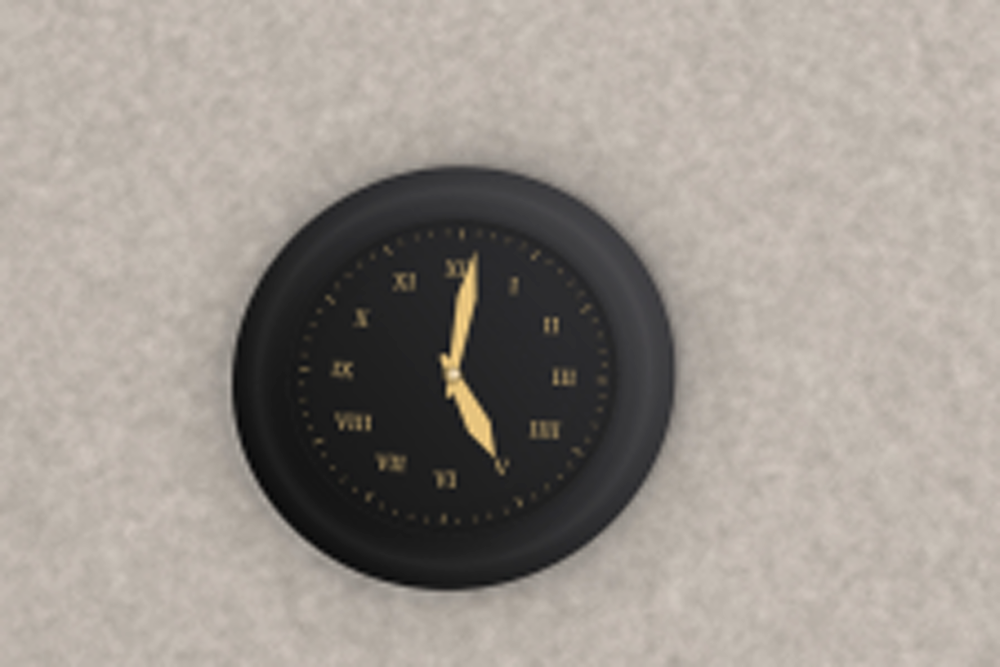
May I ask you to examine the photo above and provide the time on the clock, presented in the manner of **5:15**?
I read **5:01**
